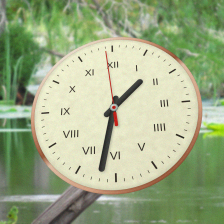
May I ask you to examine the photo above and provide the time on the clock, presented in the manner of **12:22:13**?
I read **1:31:59**
